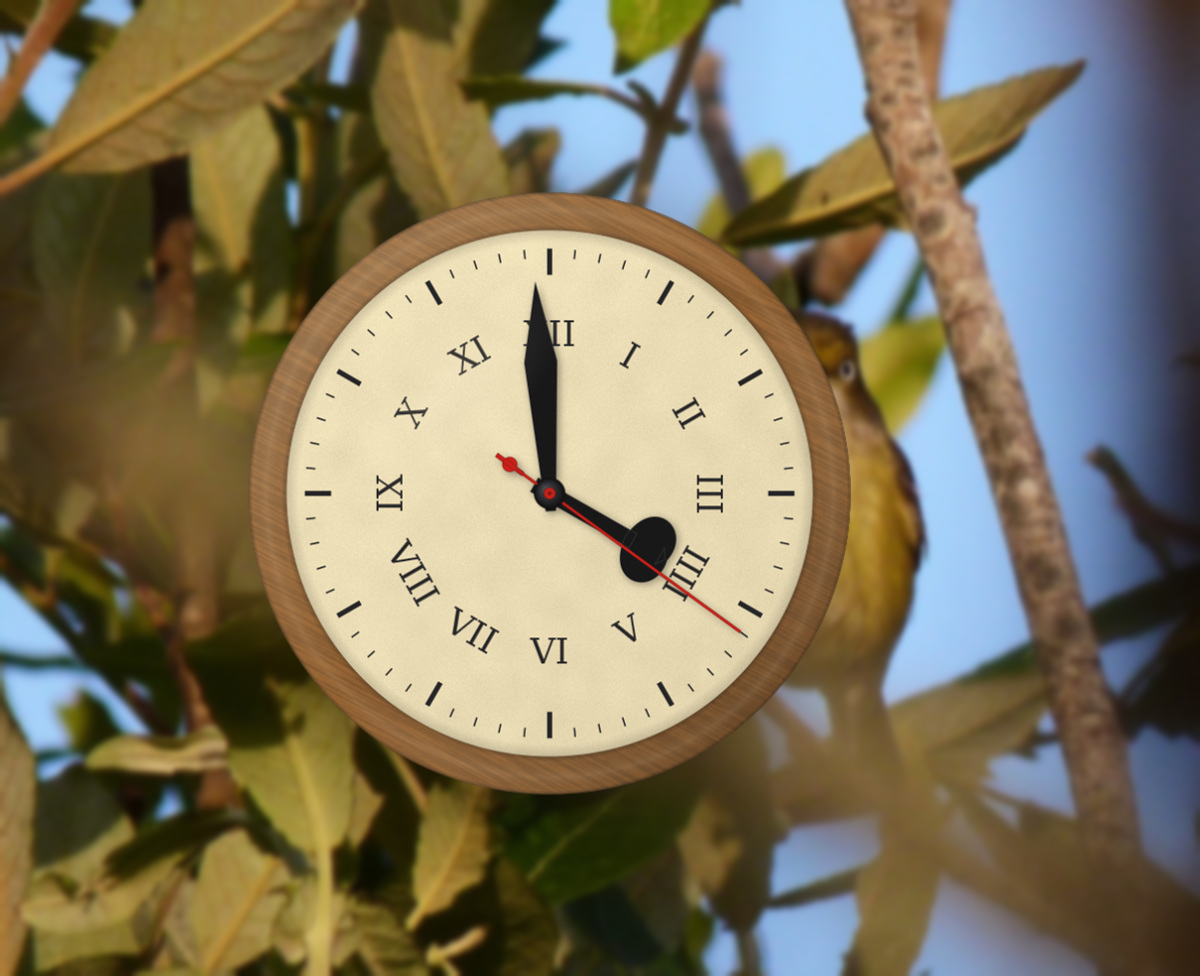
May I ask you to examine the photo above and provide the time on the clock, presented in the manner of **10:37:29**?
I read **3:59:21**
